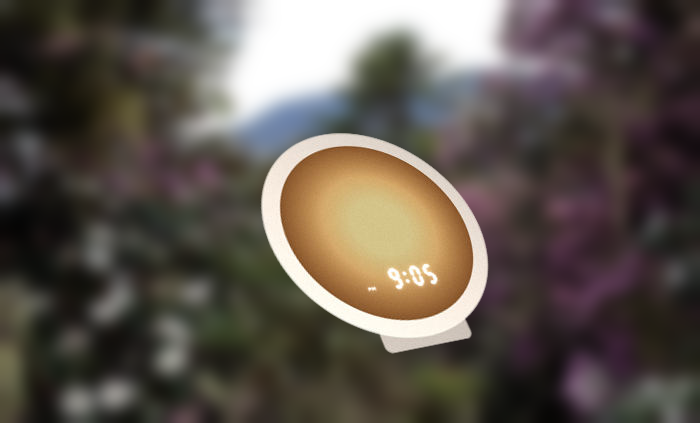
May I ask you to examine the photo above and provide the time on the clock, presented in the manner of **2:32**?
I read **9:05**
